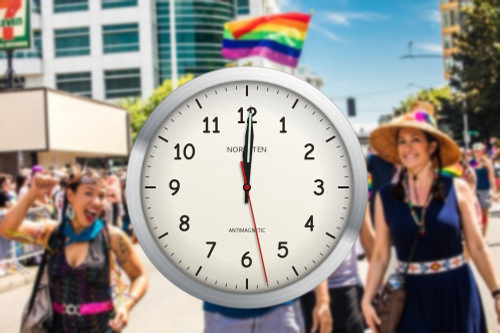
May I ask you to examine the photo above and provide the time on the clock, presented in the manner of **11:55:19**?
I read **12:00:28**
